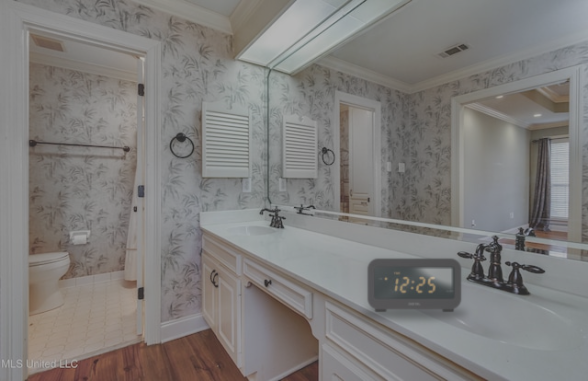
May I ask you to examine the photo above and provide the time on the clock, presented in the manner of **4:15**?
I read **12:25**
